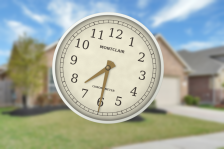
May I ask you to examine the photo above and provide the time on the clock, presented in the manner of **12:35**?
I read **7:30**
